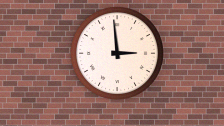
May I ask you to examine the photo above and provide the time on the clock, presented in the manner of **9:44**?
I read **2:59**
